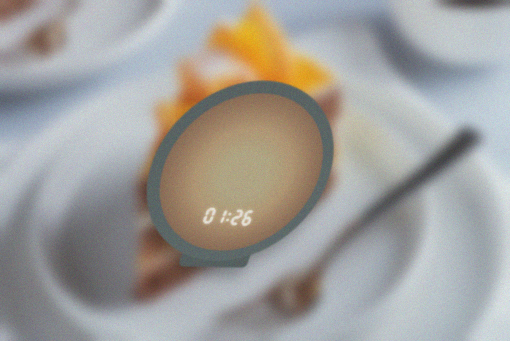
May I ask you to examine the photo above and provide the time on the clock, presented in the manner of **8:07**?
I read **1:26**
